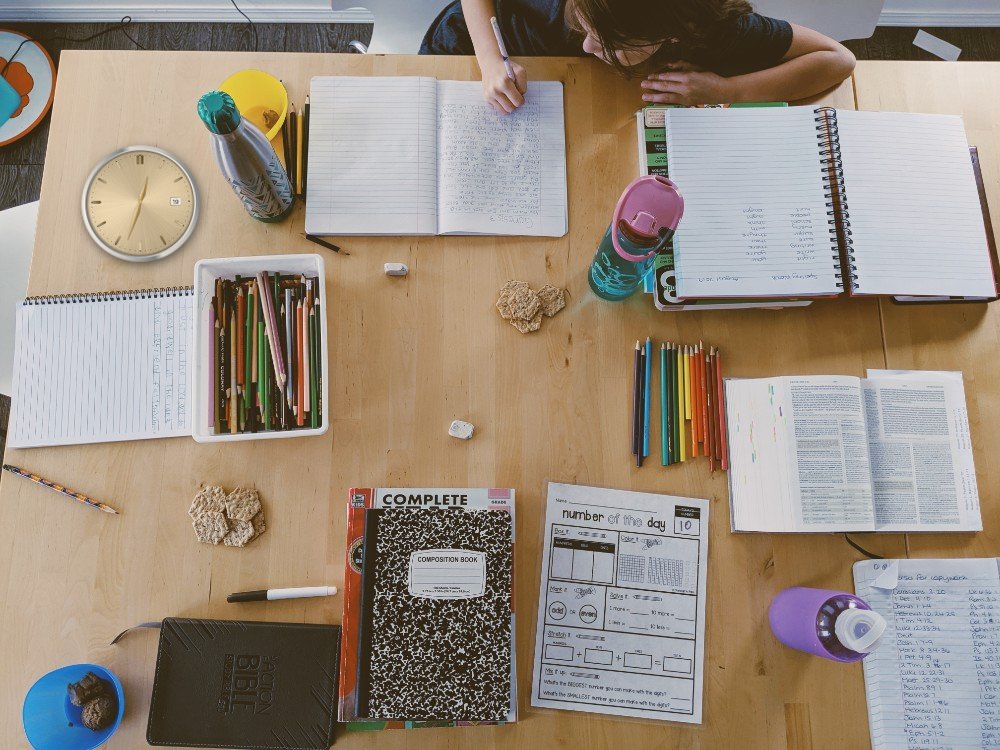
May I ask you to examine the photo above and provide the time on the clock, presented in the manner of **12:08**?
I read **12:33**
